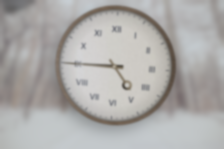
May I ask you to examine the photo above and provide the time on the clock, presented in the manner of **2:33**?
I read **4:45**
